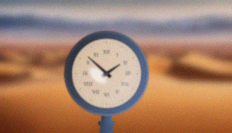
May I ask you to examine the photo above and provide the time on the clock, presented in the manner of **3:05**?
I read **1:52**
